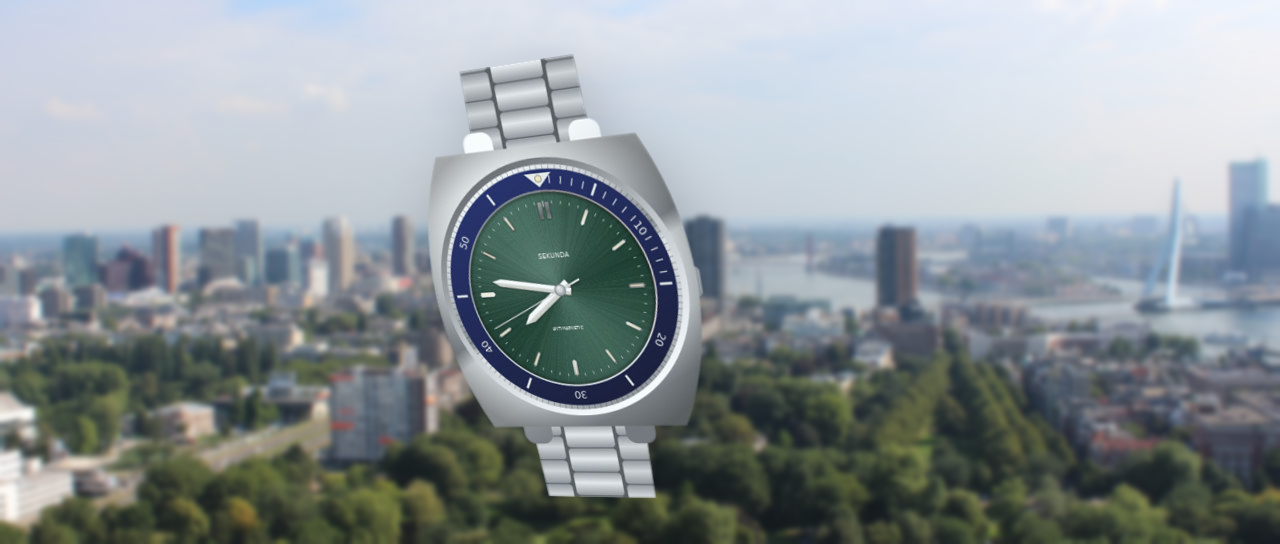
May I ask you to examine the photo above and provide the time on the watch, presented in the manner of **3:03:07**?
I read **7:46:41**
